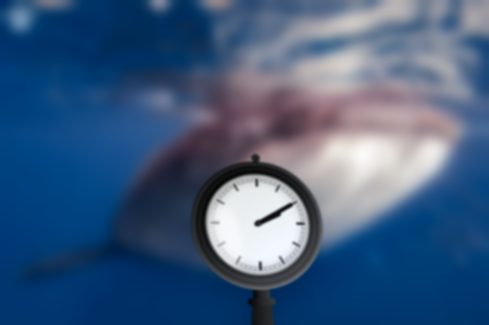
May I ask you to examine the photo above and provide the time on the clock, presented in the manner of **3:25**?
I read **2:10**
